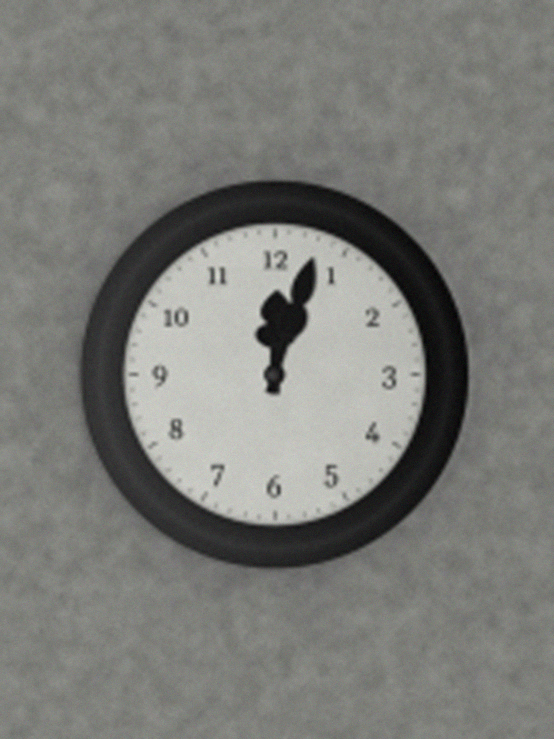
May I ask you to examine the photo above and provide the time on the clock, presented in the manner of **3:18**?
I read **12:03**
